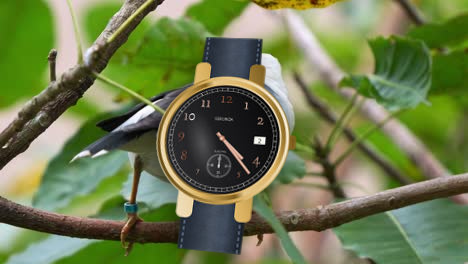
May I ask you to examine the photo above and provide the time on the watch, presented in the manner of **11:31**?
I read **4:23**
